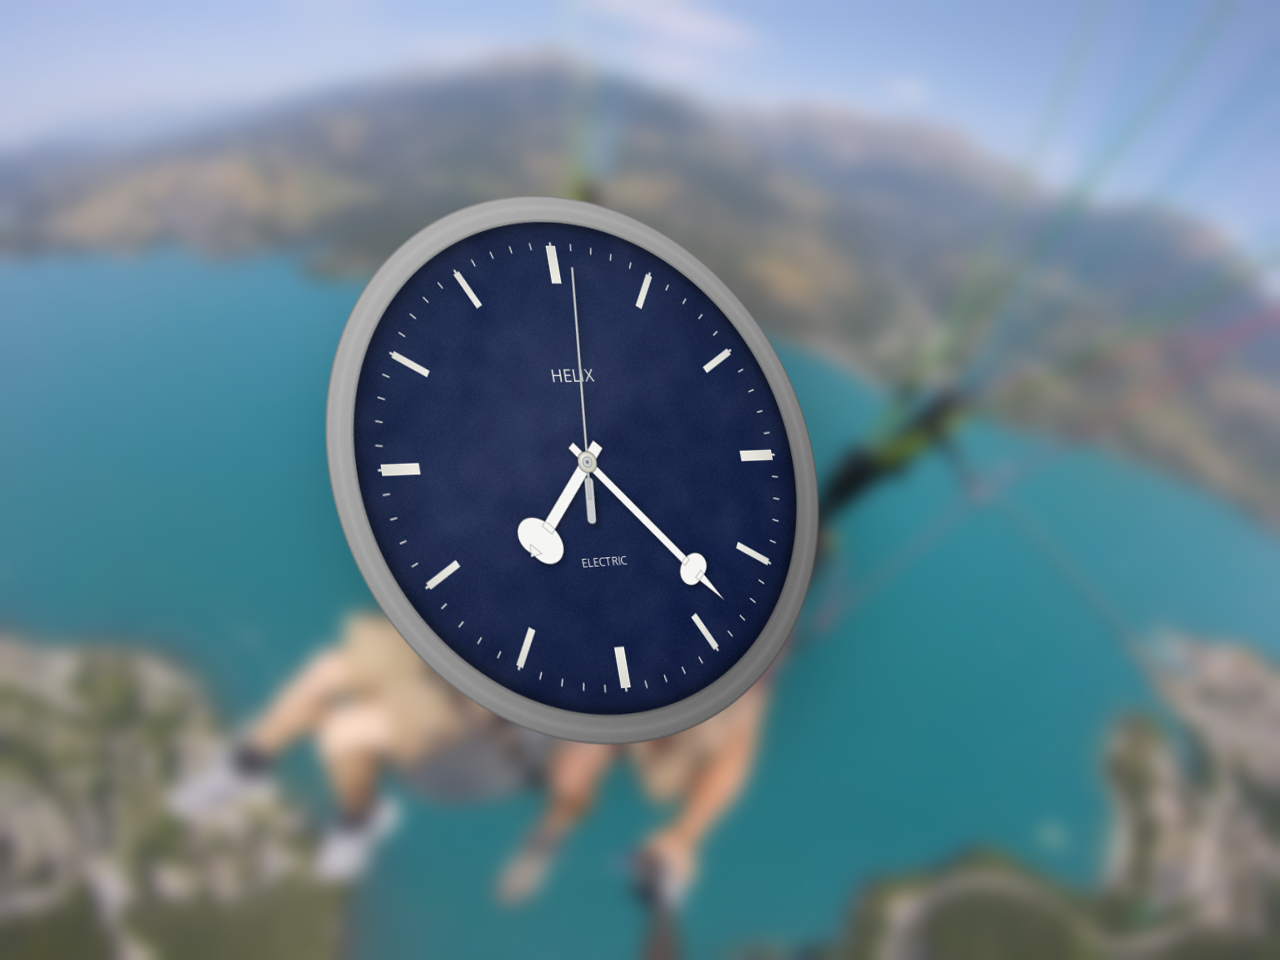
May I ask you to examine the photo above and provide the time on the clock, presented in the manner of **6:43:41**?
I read **7:23:01**
